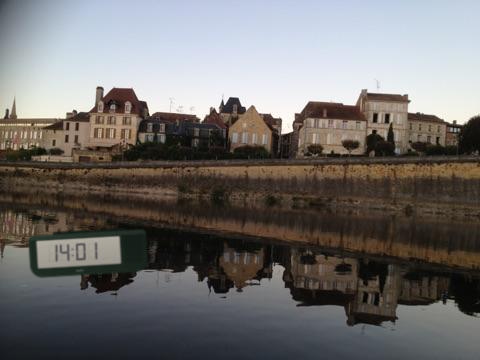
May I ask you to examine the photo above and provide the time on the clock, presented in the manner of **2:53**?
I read **14:01**
